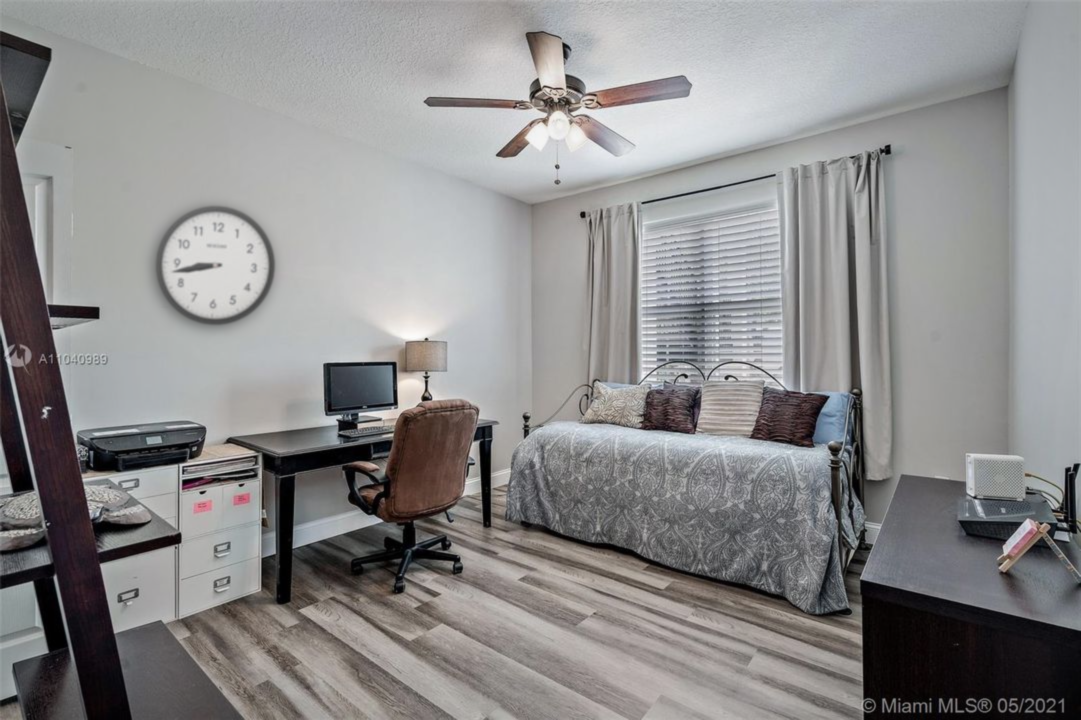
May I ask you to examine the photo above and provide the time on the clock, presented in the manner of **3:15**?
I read **8:43**
